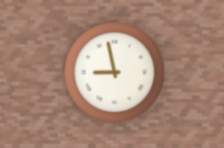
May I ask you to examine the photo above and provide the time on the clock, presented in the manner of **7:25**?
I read **8:58**
